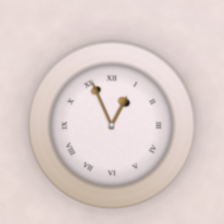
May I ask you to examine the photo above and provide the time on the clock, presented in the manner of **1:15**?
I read **12:56**
